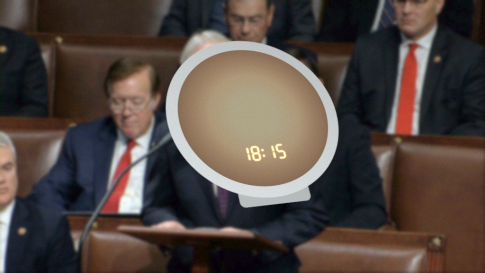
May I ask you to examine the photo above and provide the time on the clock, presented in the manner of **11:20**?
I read **18:15**
